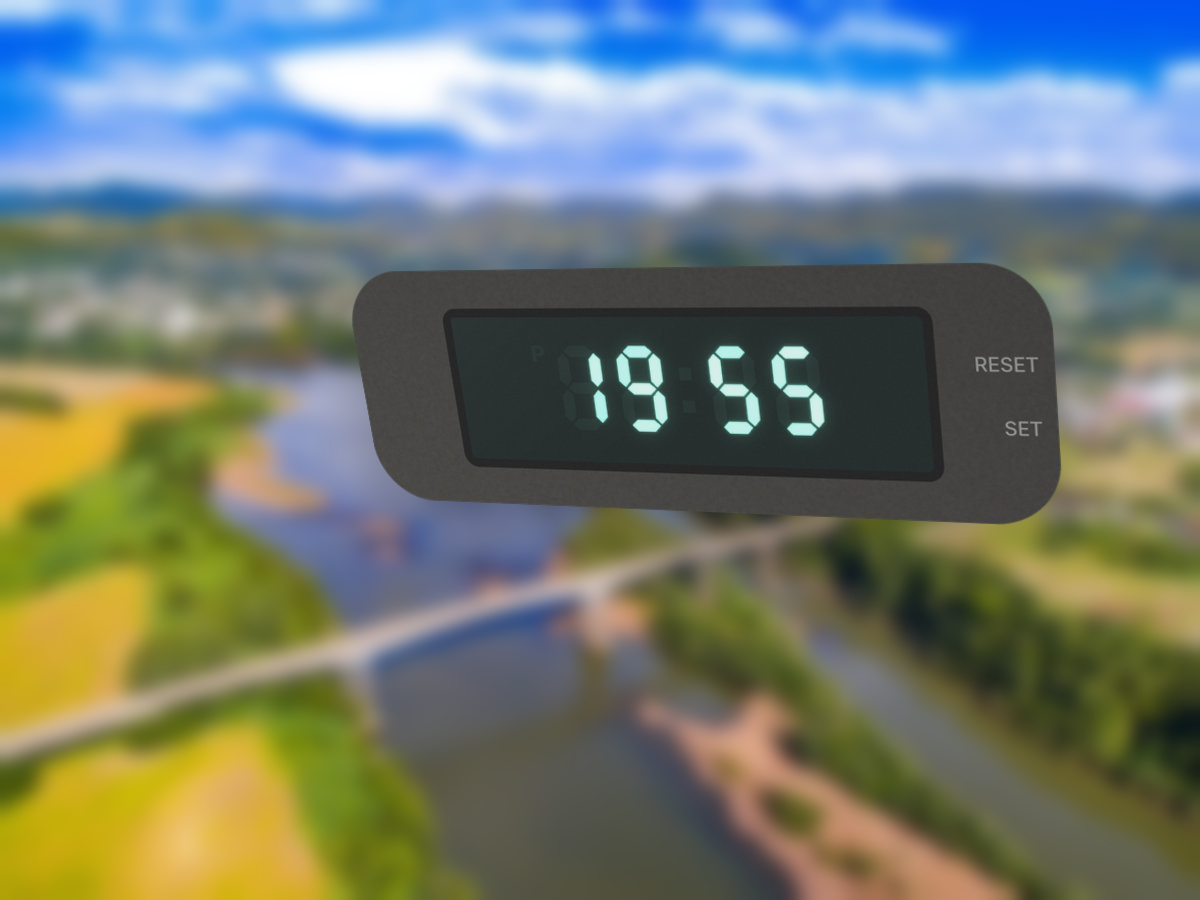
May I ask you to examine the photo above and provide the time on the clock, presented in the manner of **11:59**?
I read **19:55**
